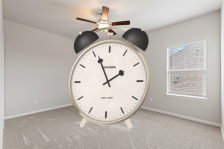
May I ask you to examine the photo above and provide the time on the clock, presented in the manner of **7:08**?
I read **1:56**
